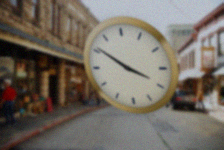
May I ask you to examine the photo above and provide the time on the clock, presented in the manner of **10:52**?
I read **3:51**
